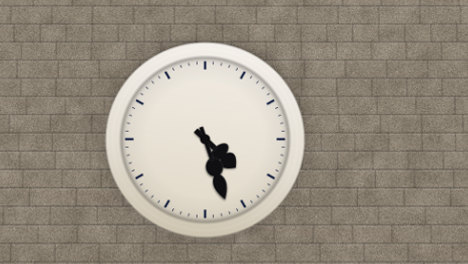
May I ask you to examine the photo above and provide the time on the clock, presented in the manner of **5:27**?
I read **4:27**
